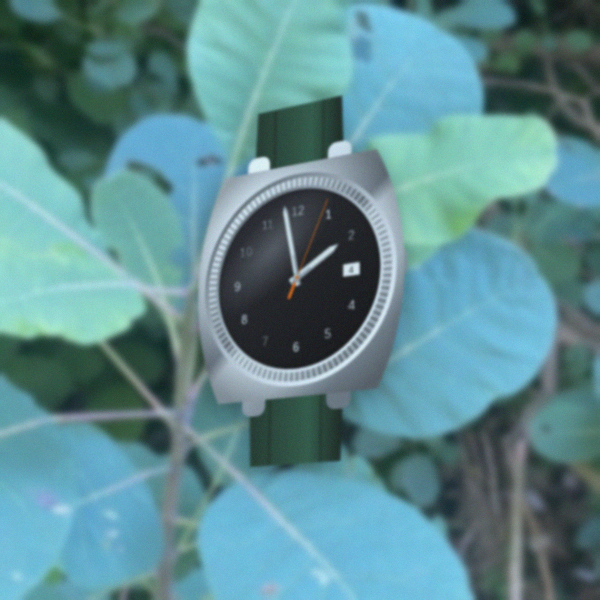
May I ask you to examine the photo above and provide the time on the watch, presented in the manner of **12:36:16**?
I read **1:58:04**
